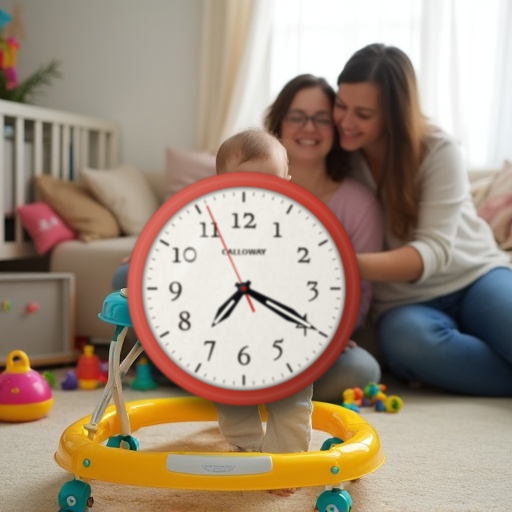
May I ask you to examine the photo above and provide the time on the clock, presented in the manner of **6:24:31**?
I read **7:19:56**
